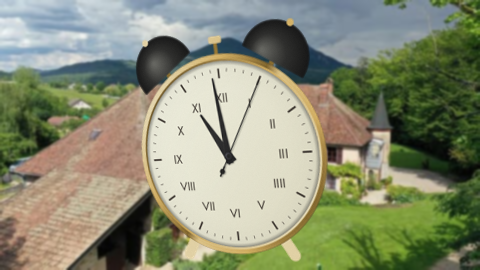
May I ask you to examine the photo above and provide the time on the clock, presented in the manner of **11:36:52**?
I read **10:59:05**
